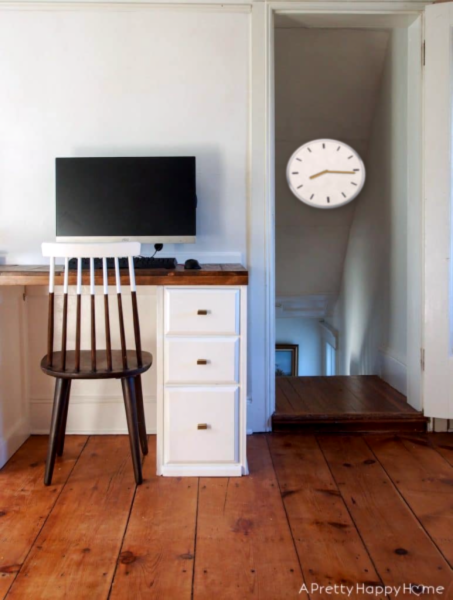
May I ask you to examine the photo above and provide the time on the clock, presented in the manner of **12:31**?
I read **8:16**
